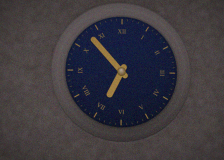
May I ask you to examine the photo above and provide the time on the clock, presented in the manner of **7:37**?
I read **6:53**
